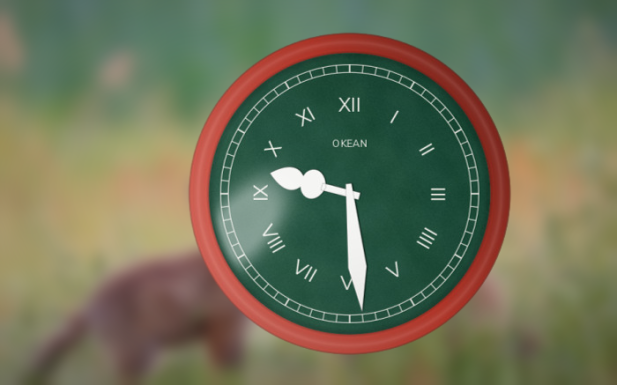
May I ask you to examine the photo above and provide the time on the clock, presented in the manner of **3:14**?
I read **9:29**
